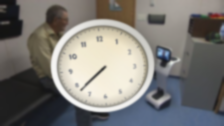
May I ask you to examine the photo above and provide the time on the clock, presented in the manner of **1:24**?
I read **7:38**
